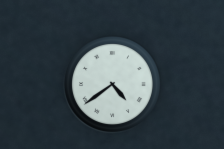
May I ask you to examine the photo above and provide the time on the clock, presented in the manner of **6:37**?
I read **4:39**
